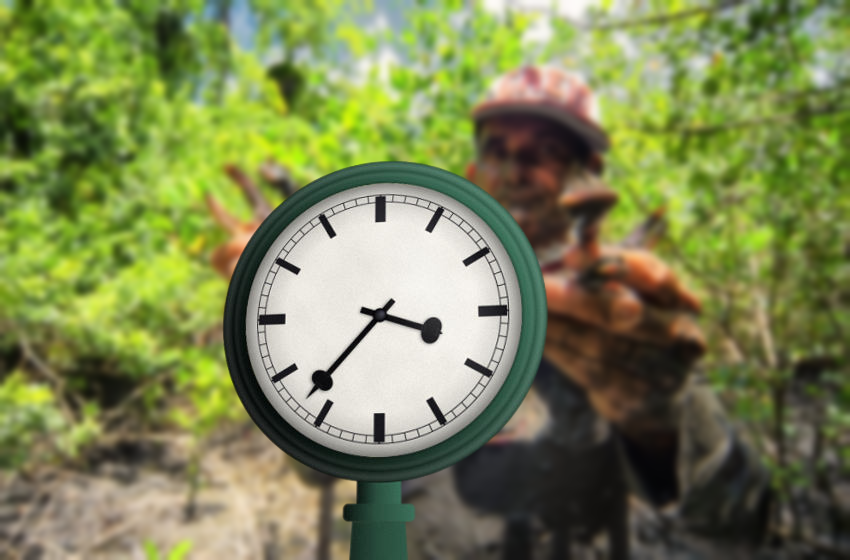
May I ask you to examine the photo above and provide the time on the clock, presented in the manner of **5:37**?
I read **3:37**
